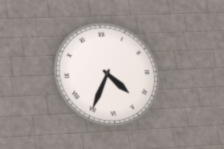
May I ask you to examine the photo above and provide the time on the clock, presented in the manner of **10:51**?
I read **4:35**
